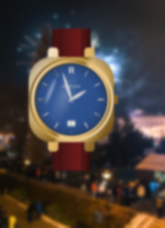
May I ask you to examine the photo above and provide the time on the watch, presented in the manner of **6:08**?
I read **1:57**
